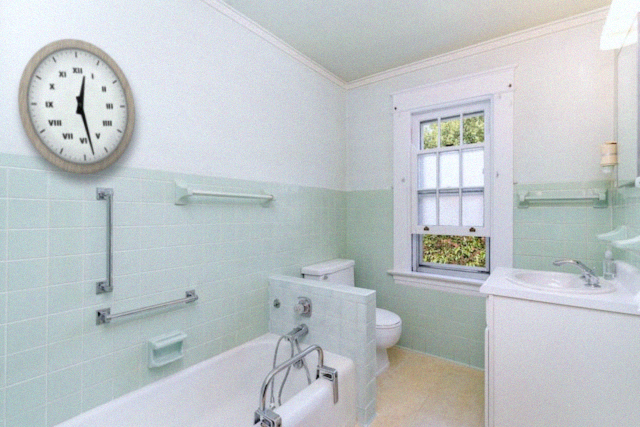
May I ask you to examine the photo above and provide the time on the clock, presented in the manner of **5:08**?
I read **12:28**
